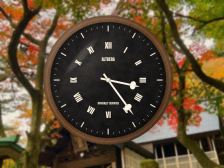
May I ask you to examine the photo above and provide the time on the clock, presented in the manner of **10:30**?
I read **3:24**
